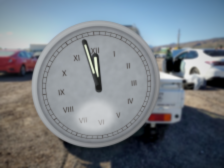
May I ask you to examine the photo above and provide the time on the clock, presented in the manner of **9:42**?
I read **11:58**
